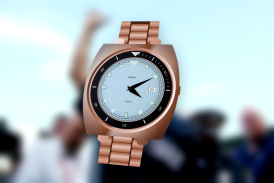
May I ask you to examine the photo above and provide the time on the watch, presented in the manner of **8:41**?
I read **4:10**
